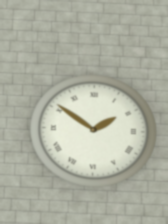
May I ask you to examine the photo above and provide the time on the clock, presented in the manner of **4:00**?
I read **1:51**
